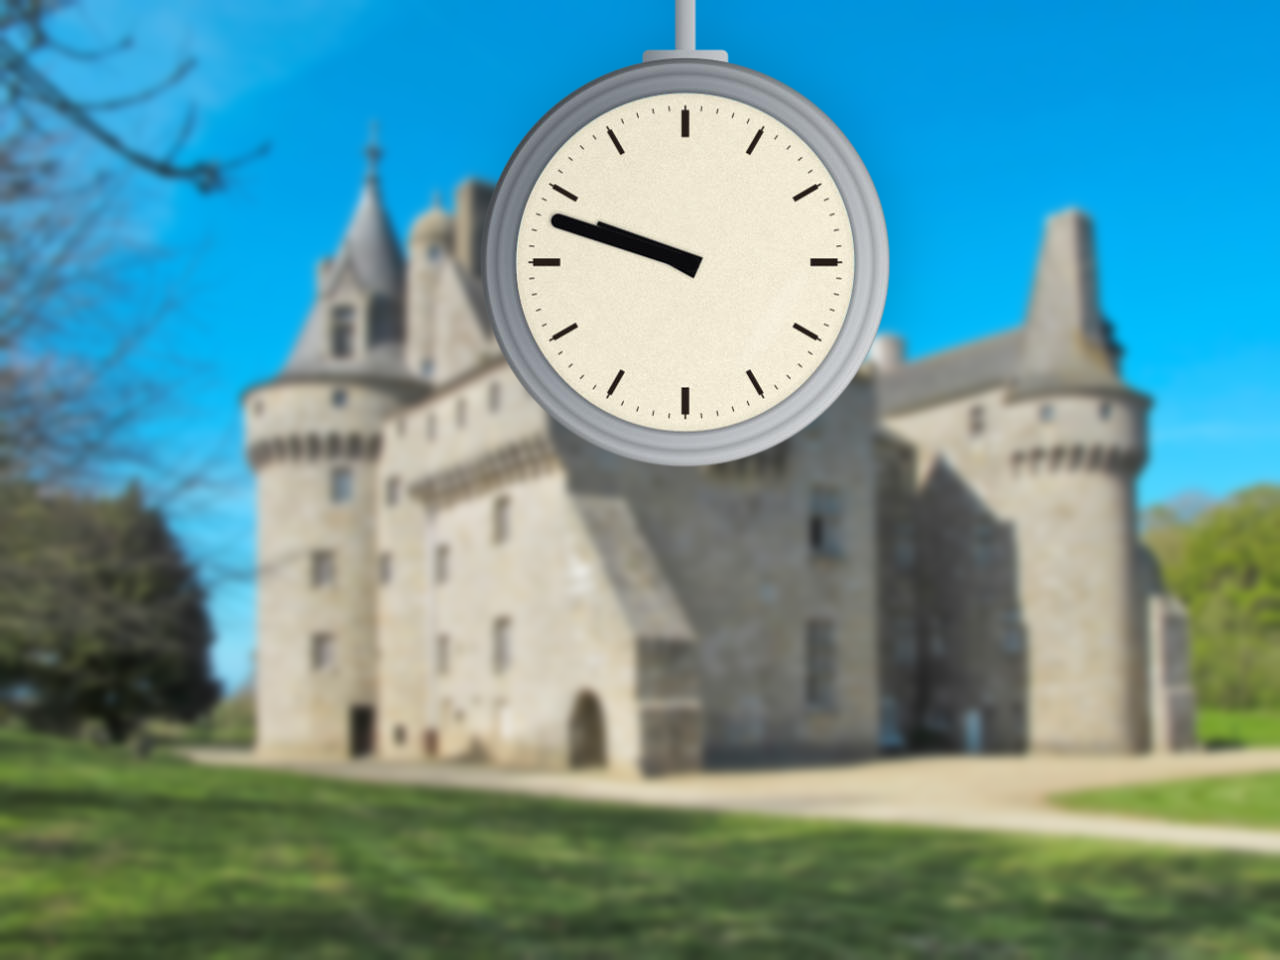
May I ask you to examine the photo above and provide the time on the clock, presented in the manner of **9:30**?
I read **9:48**
